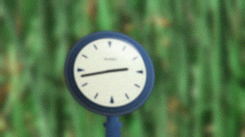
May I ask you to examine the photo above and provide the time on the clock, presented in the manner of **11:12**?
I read **2:43**
